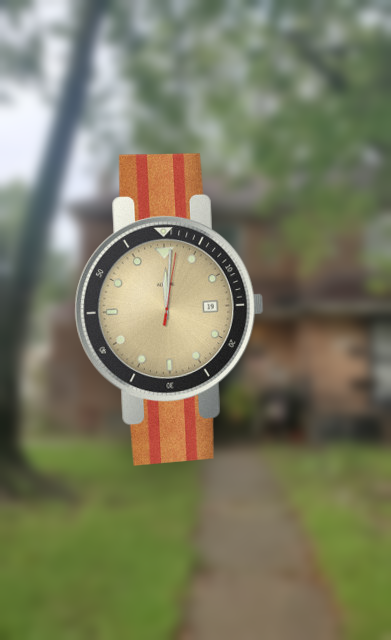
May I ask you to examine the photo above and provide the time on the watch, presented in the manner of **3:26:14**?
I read **12:01:02**
